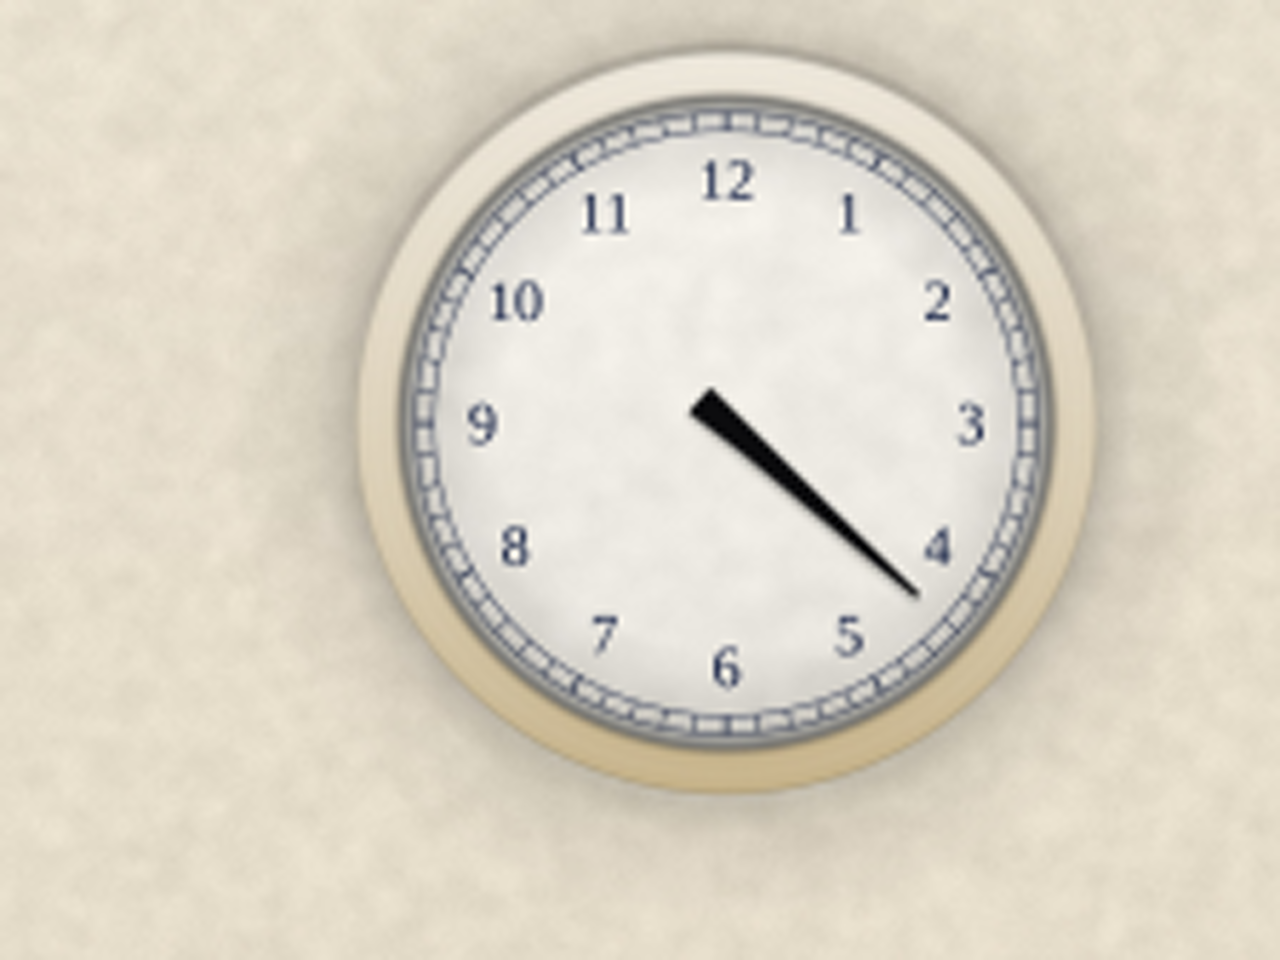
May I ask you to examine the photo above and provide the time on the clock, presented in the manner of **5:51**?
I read **4:22**
